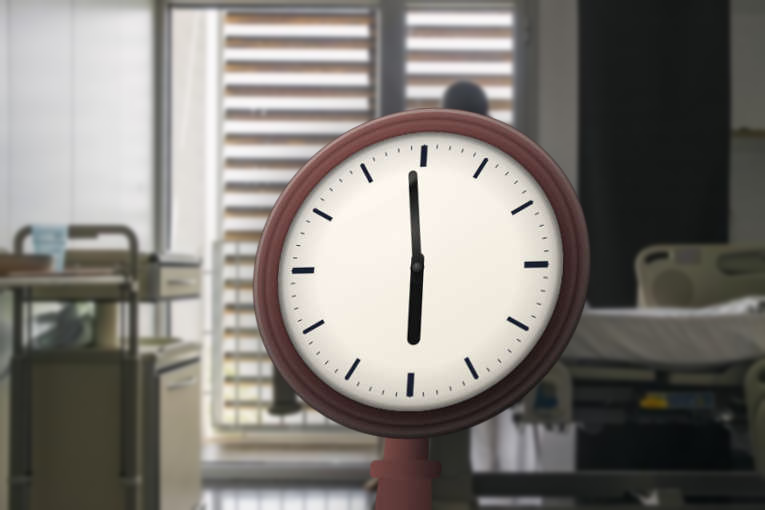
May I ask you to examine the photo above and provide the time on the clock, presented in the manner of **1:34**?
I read **5:59**
